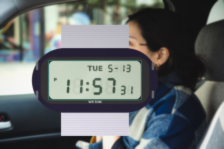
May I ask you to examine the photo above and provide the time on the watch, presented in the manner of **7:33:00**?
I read **11:57:31**
